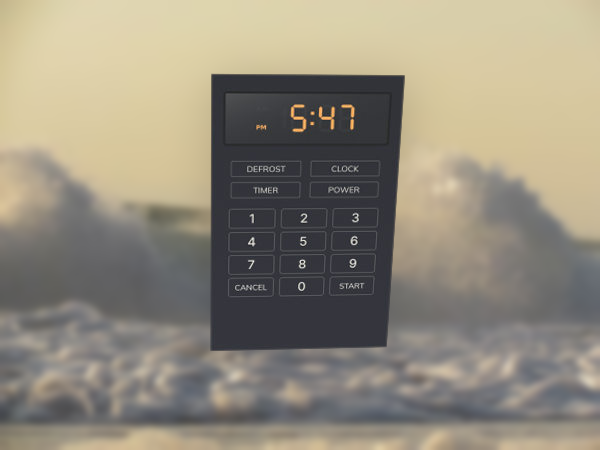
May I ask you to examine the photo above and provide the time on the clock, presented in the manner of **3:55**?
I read **5:47**
